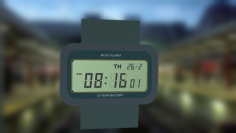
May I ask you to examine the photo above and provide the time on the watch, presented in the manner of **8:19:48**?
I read **8:16:01**
